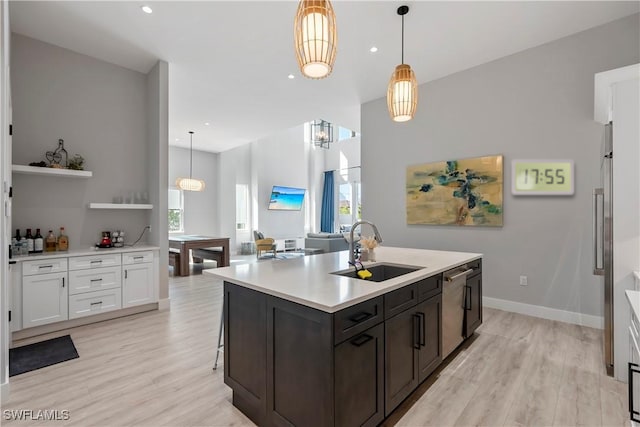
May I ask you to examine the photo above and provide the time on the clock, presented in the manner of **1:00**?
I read **17:55**
